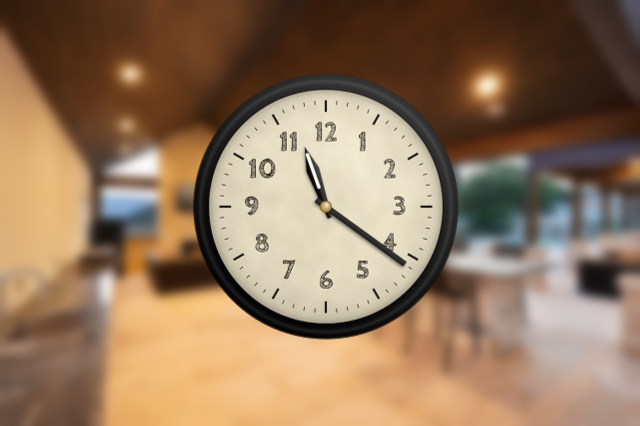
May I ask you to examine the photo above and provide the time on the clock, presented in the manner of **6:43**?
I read **11:21**
